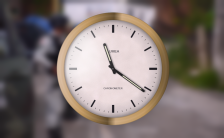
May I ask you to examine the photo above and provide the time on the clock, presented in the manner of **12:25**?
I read **11:21**
